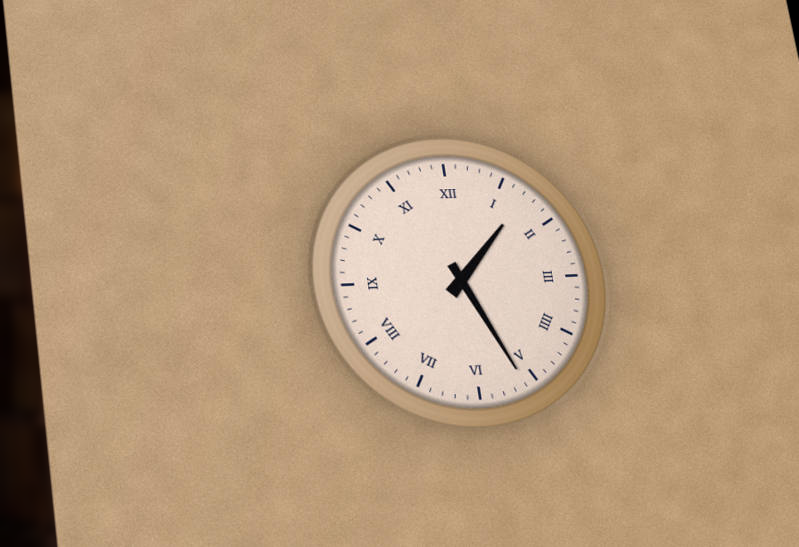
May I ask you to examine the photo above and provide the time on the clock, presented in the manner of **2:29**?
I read **1:26**
